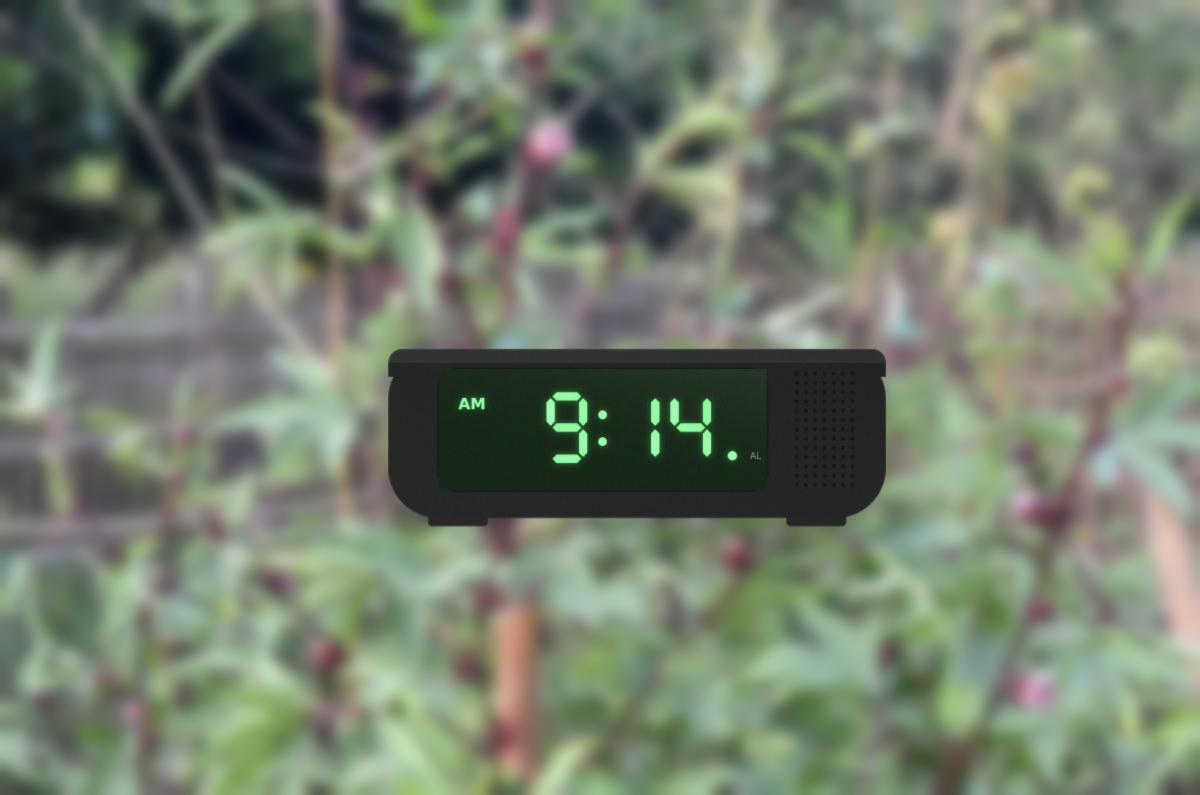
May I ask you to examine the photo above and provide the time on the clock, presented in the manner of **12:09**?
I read **9:14**
